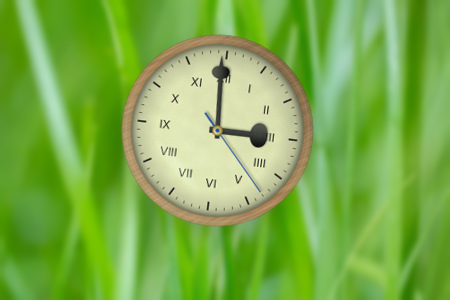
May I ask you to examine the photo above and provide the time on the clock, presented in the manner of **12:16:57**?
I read **2:59:23**
